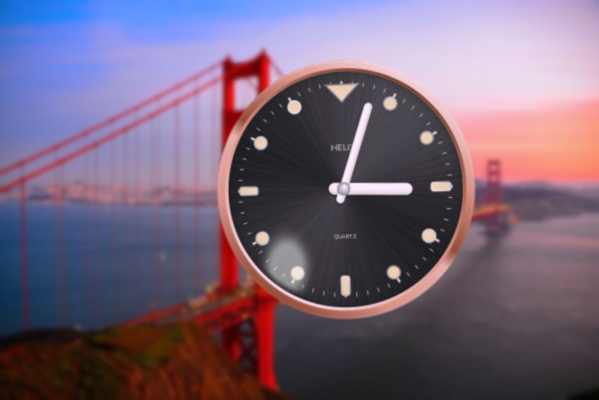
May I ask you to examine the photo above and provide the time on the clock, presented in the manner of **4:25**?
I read **3:03**
